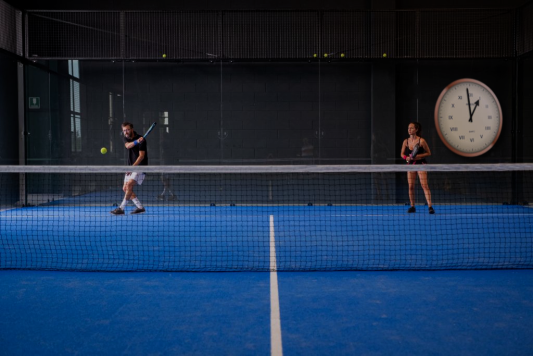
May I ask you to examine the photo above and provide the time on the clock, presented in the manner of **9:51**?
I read **12:59**
